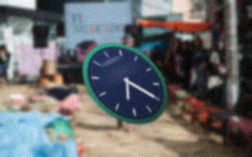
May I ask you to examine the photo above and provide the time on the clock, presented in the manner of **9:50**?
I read **6:20**
